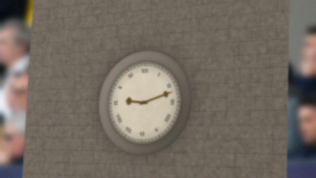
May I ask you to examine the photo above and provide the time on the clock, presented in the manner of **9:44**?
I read **9:12**
